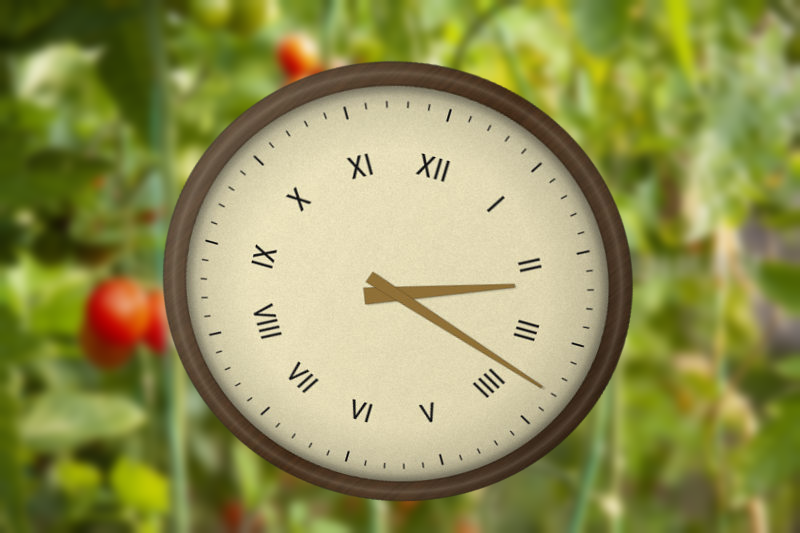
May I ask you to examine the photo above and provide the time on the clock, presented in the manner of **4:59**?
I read **2:18**
